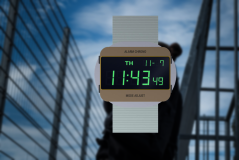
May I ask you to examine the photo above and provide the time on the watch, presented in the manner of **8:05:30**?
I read **11:43:49**
